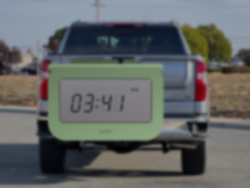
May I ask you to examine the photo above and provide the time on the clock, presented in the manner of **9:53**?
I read **3:41**
